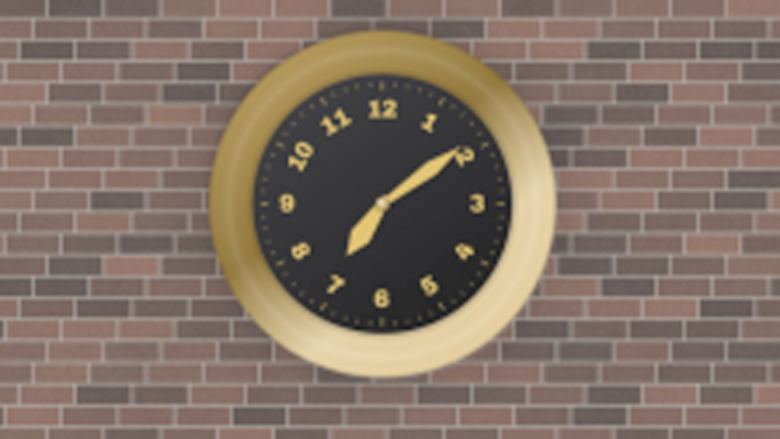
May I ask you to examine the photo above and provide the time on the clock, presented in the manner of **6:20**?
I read **7:09**
